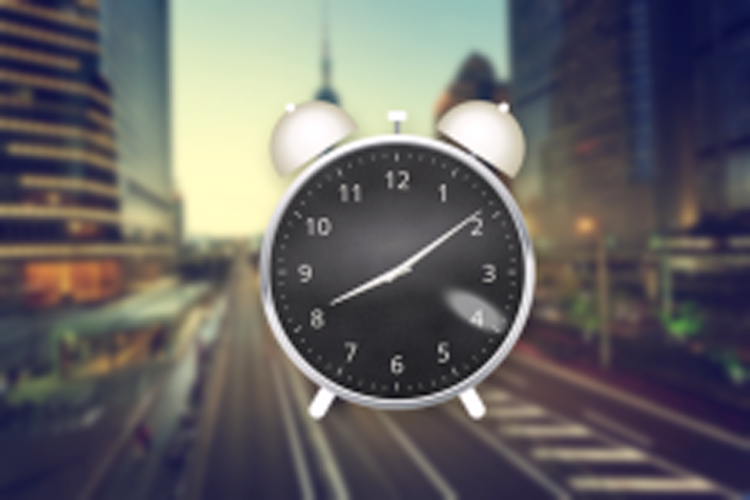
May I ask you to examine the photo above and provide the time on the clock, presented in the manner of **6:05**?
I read **8:09**
